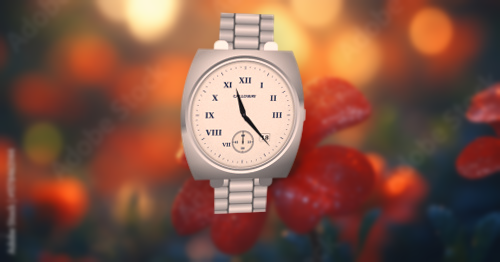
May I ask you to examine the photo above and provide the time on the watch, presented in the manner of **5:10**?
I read **11:23**
